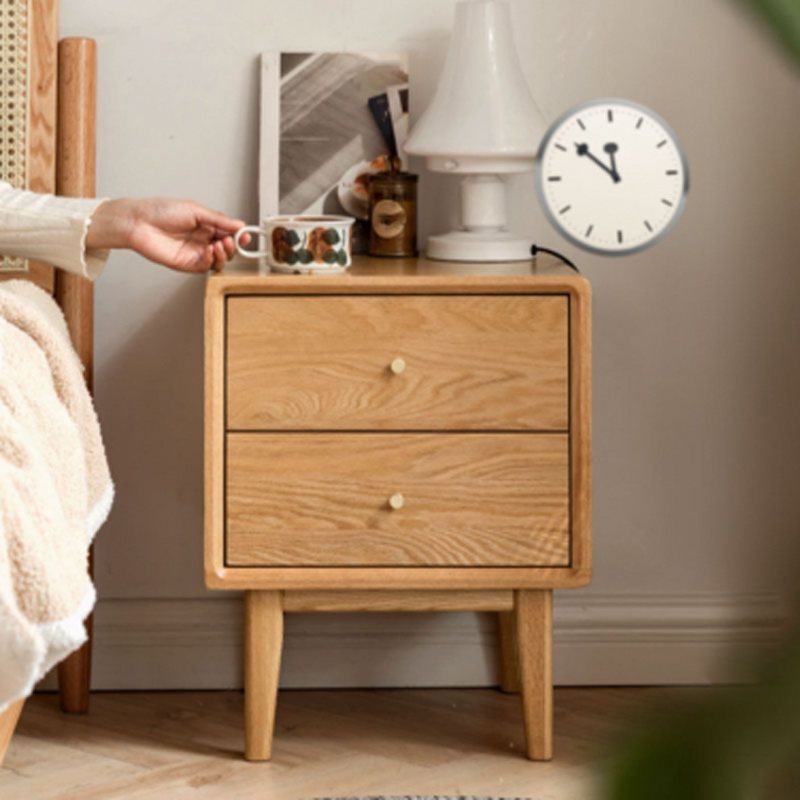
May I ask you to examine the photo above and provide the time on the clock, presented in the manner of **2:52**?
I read **11:52**
